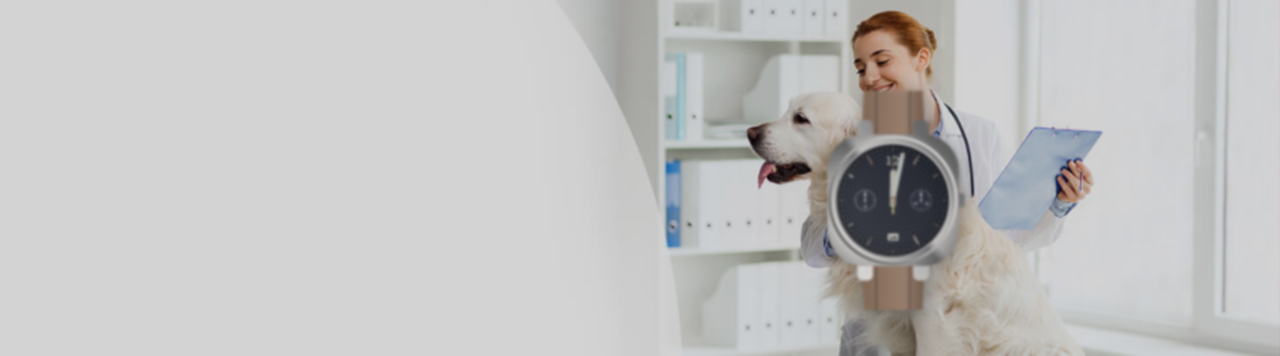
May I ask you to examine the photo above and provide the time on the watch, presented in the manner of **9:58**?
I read **12:02**
